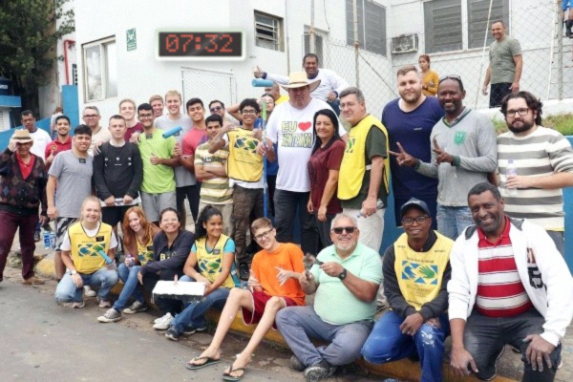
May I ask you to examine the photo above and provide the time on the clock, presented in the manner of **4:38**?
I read **7:32**
